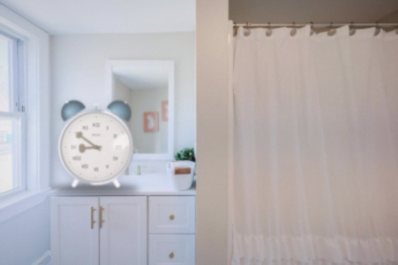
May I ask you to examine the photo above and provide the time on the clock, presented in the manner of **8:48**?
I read **8:51**
